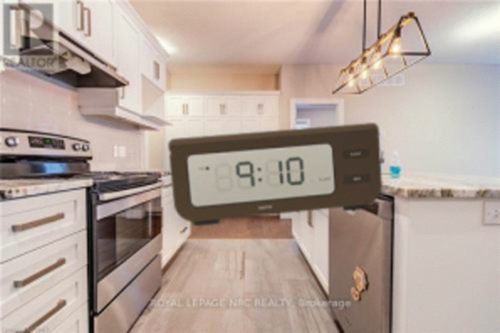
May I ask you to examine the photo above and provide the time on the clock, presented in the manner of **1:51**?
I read **9:10**
